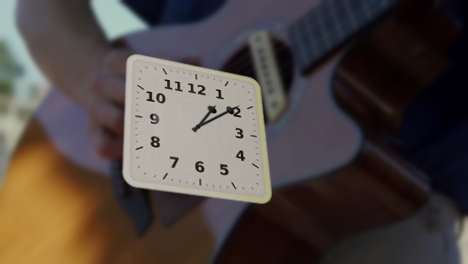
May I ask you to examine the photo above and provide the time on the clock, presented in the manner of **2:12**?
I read **1:09**
